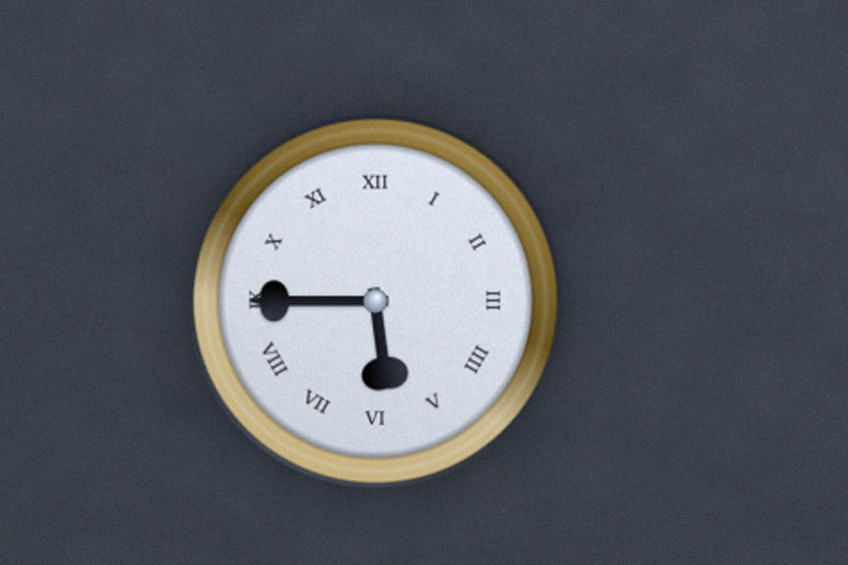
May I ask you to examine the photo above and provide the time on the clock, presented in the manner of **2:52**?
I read **5:45**
